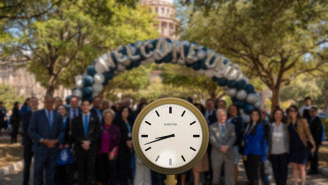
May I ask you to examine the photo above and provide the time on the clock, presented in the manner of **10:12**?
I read **8:42**
